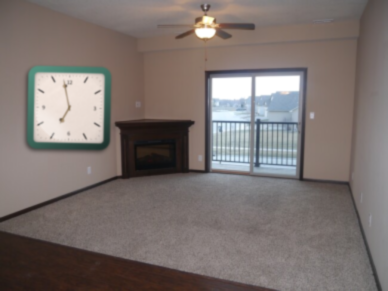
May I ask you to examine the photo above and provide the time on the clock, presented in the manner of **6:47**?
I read **6:58**
